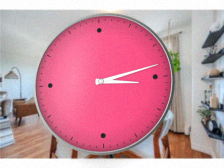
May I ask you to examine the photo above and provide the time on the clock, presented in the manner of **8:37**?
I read **3:13**
